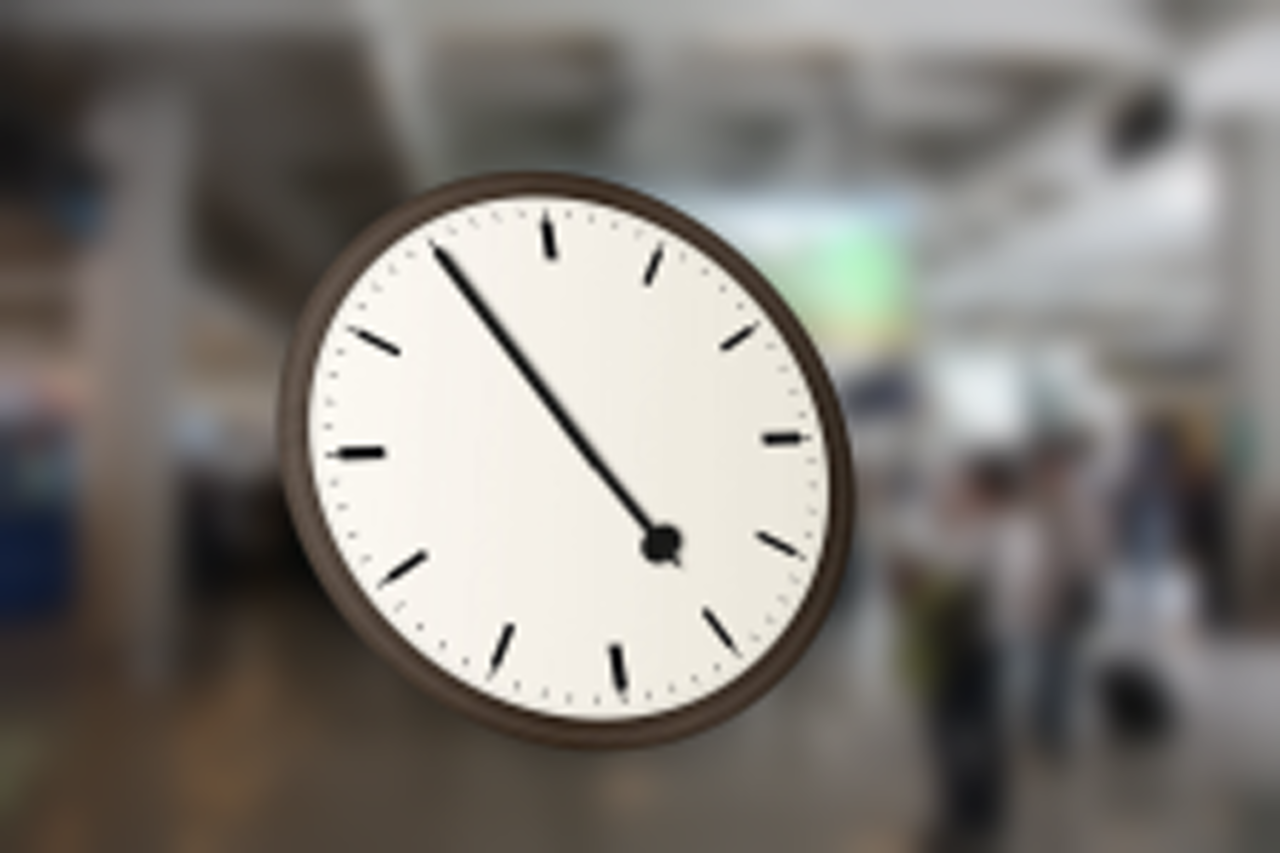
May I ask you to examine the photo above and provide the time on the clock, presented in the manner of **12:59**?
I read **4:55**
